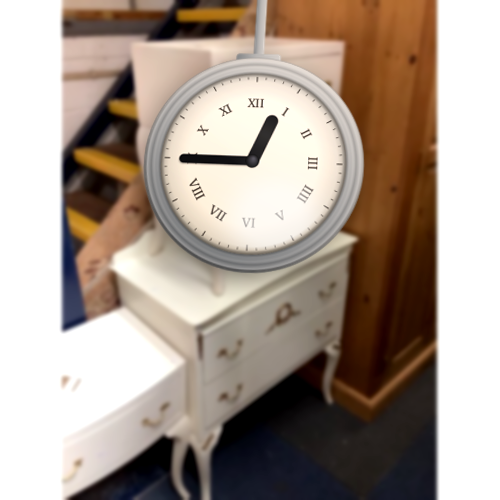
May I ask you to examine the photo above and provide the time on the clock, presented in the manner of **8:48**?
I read **12:45**
